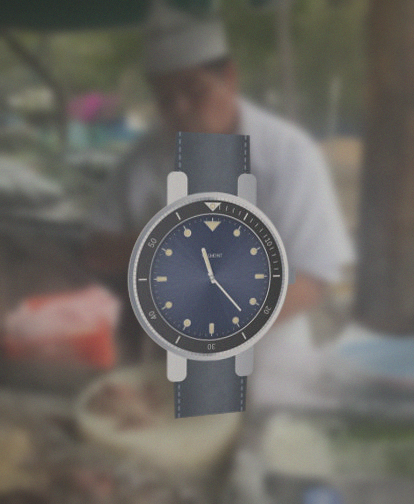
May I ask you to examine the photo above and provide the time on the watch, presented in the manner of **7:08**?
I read **11:23**
